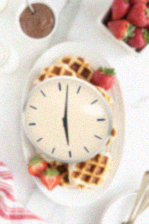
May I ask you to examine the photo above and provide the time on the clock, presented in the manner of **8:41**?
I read **6:02**
